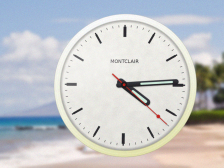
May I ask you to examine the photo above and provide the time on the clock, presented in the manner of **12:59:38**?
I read **4:14:22**
